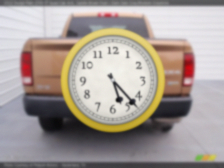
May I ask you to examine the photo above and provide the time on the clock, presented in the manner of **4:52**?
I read **5:23**
